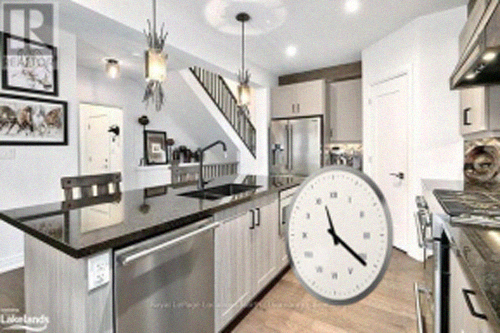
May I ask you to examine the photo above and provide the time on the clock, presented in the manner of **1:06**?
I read **11:21**
